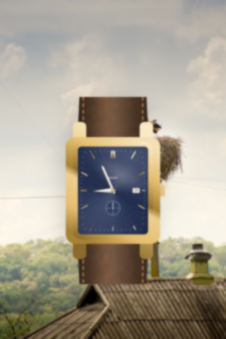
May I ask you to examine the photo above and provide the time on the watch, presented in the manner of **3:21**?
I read **8:56**
